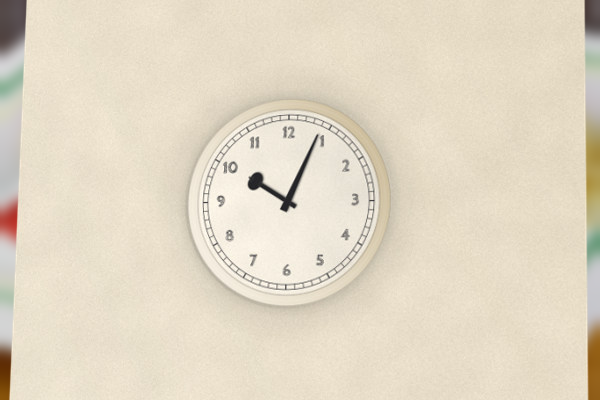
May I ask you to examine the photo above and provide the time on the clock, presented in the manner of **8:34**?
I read **10:04**
